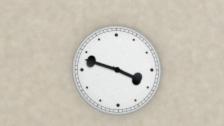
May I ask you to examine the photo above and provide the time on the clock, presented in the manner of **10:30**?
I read **3:48**
